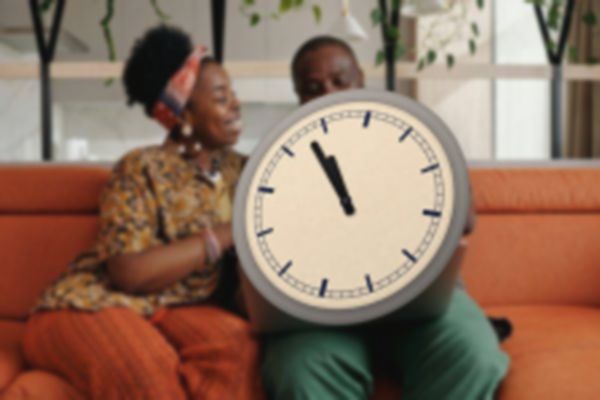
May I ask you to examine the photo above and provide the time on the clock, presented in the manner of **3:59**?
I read **10:53**
